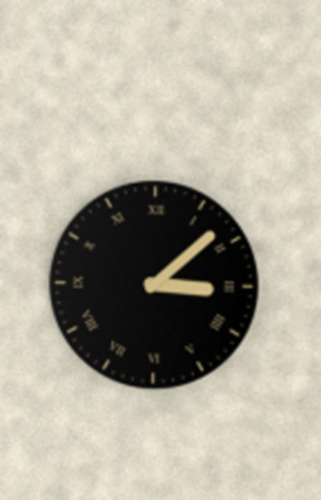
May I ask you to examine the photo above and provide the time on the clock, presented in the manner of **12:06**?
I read **3:08**
